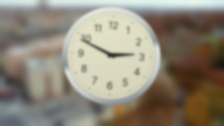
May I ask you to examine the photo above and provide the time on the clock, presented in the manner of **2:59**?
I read **2:49**
